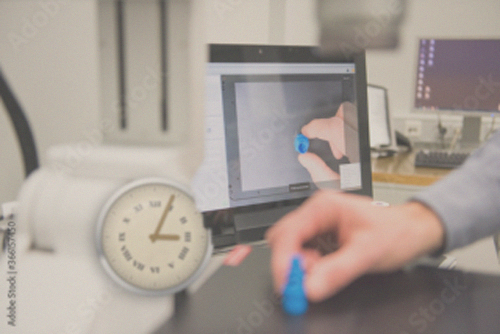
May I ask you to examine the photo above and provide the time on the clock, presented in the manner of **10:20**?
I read **3:04**
